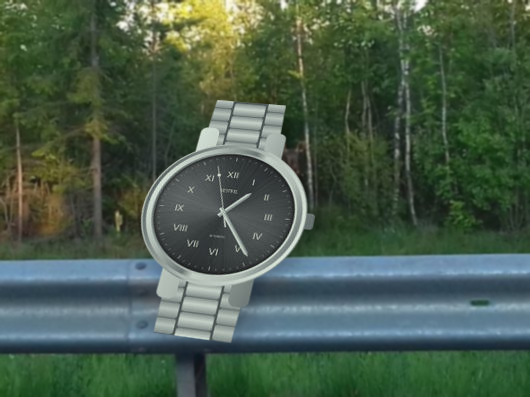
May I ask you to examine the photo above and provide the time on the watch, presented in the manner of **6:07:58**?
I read **1:23:57**
